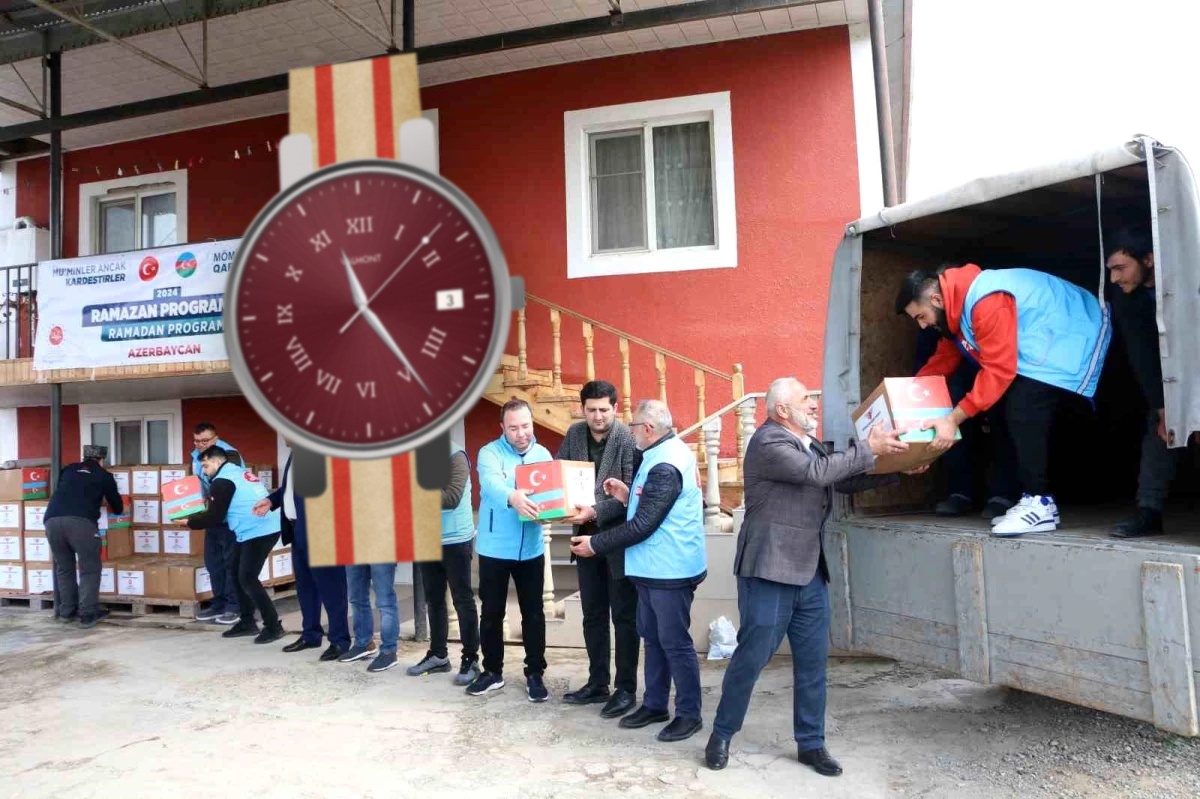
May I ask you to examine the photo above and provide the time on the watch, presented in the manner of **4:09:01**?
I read **11:24:08**
